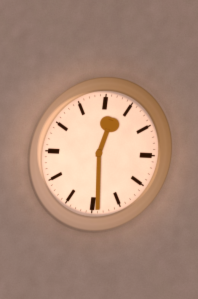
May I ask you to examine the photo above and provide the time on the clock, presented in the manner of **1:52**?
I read **12:29**
